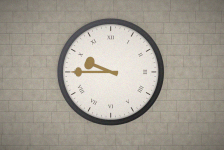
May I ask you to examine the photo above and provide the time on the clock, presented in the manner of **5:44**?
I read **9:45**
